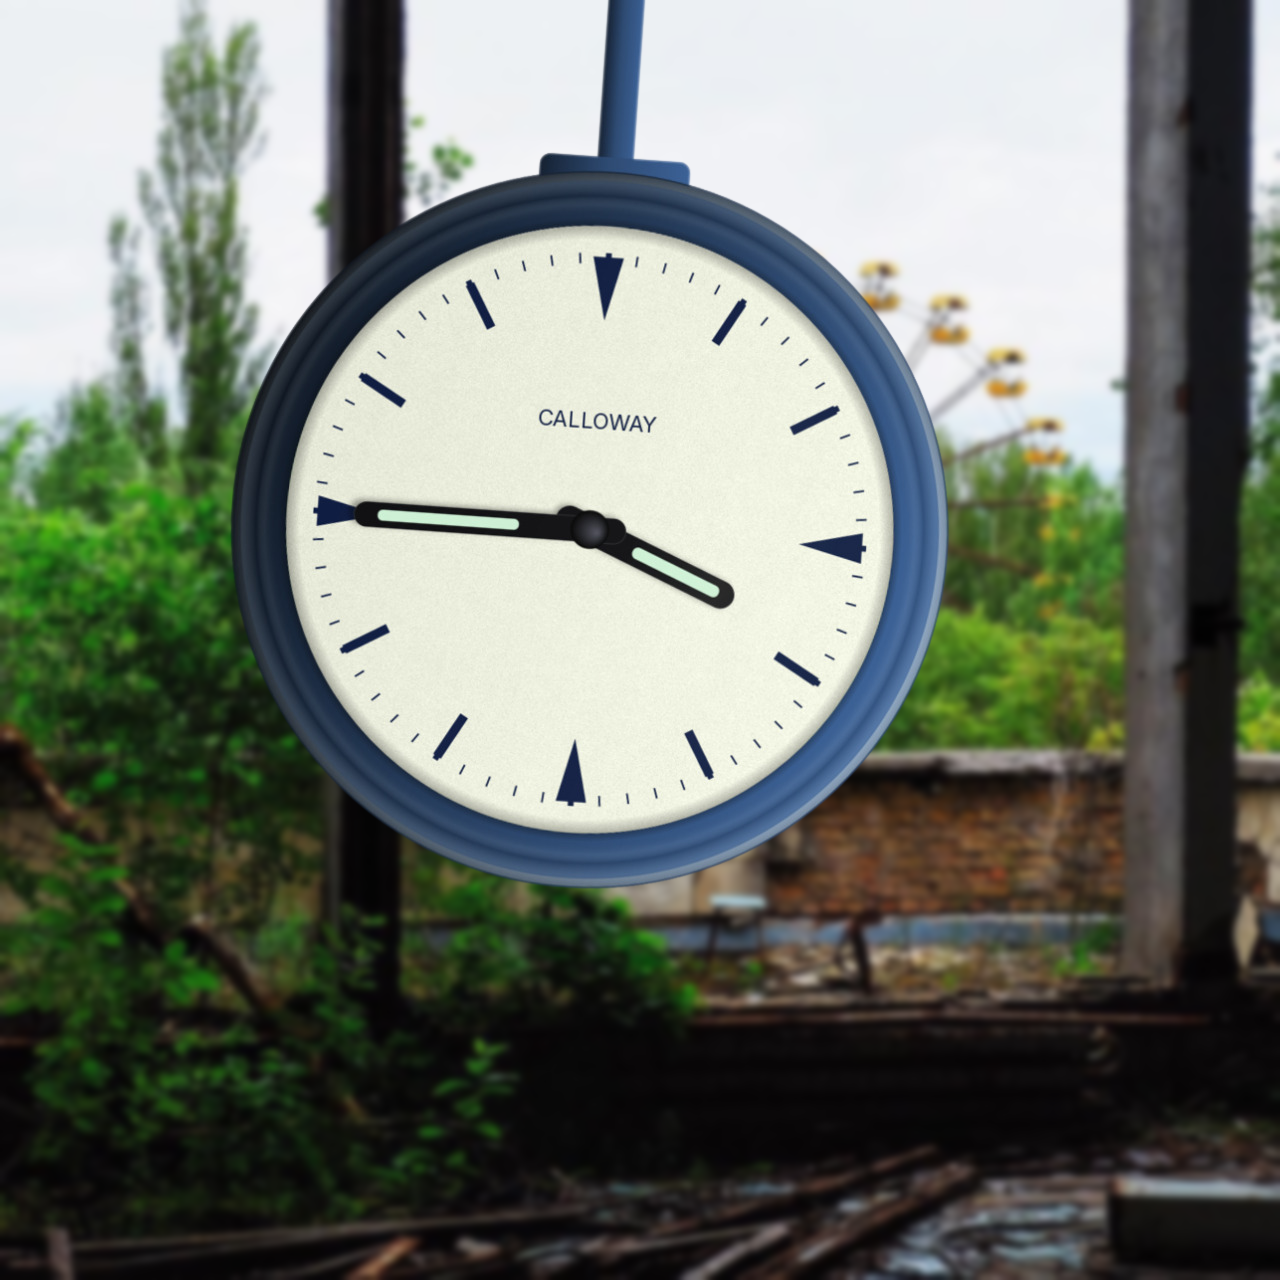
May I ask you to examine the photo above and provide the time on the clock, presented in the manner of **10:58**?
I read **3:45**
